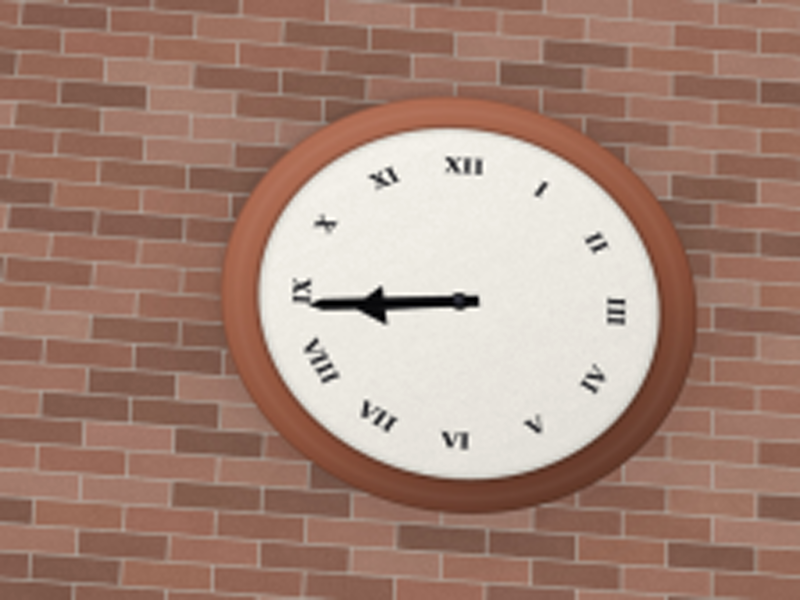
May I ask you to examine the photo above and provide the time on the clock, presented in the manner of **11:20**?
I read **8:44**
